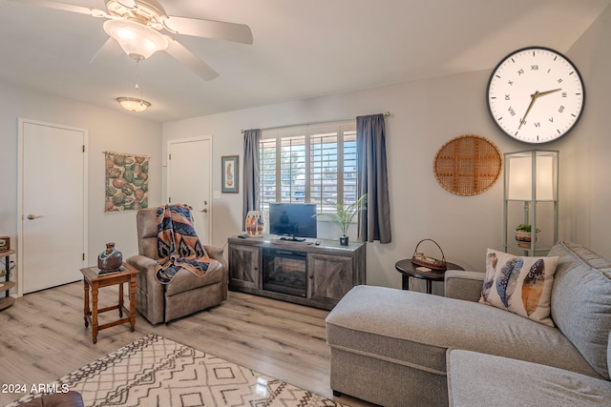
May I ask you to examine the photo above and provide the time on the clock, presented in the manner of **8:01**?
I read **2:35**
